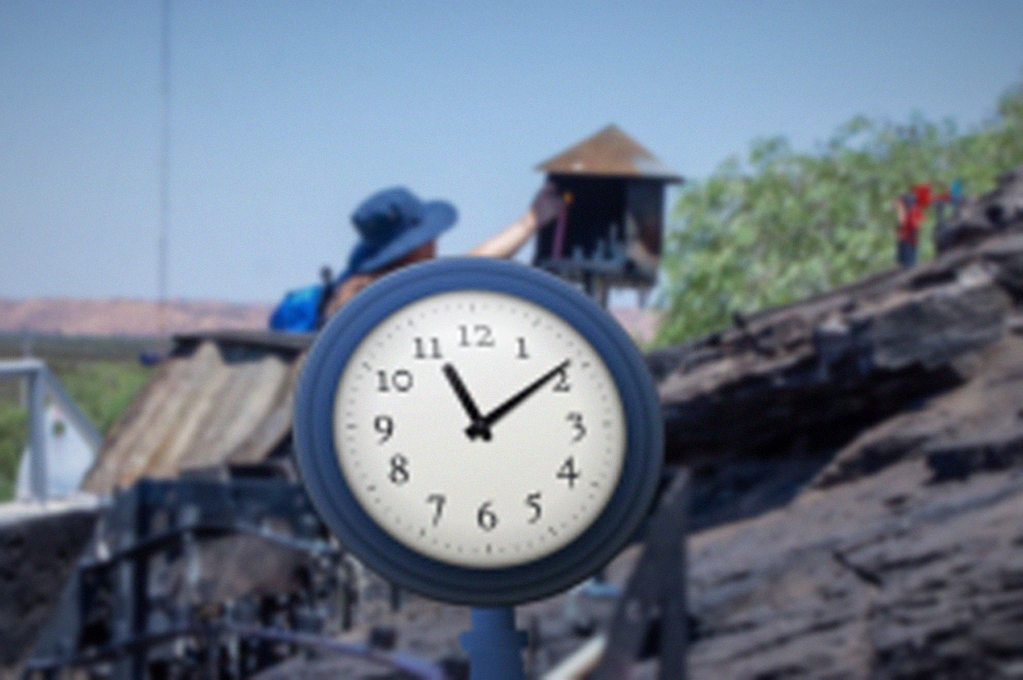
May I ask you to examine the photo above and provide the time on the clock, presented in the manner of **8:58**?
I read **11:09**
